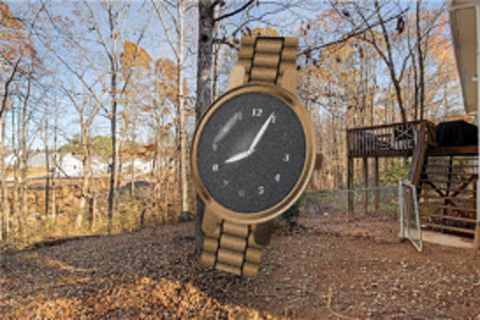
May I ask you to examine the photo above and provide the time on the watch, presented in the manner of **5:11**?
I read **8:04**
